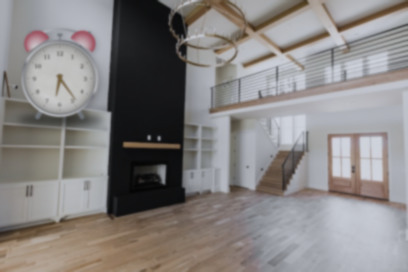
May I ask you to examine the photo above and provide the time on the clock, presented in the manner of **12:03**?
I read **6:24**
